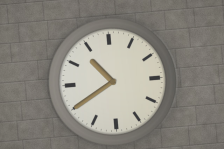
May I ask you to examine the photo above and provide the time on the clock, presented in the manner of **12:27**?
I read **10:40**
